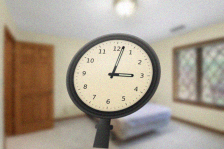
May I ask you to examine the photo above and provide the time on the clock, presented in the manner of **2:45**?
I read **3:02**
